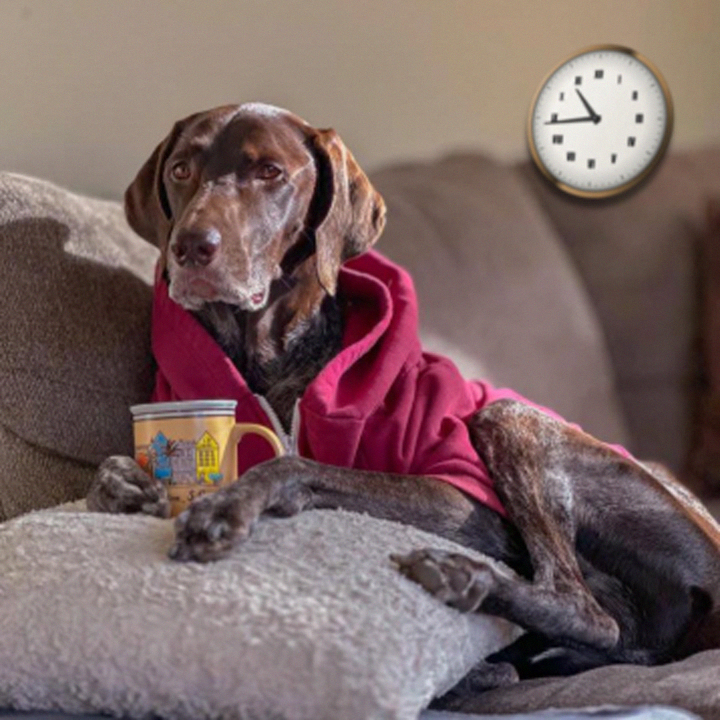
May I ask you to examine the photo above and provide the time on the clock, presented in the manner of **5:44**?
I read **10:44**
